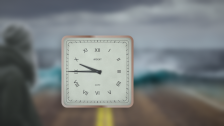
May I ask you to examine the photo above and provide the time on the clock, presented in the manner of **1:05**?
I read **9:45**
